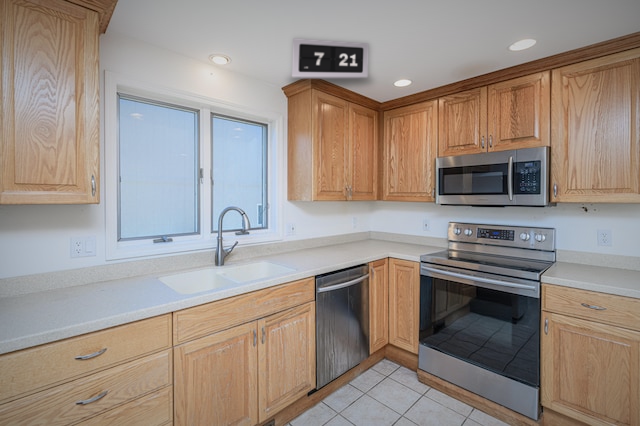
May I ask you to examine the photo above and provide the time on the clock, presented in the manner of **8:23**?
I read **7:21**
